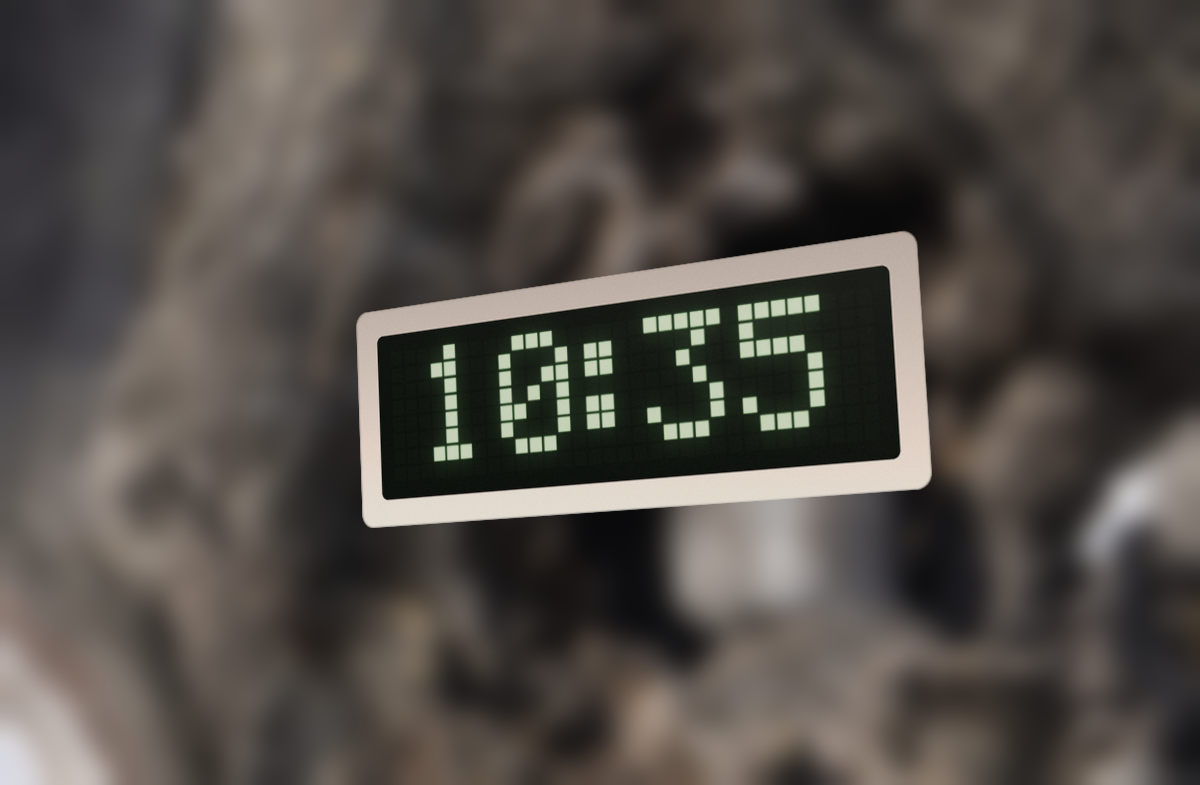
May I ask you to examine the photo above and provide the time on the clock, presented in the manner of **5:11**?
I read **10:35**
